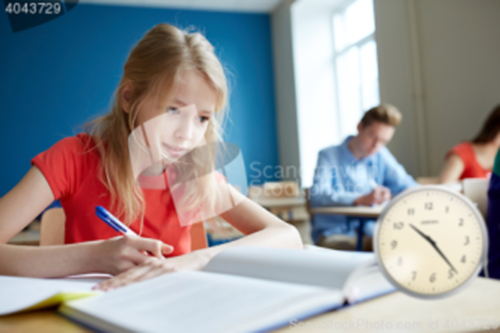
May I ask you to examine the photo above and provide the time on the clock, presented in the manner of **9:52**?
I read **10:24**
